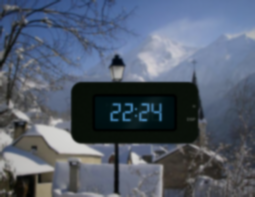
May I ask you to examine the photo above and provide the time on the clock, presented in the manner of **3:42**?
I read **22:24**
